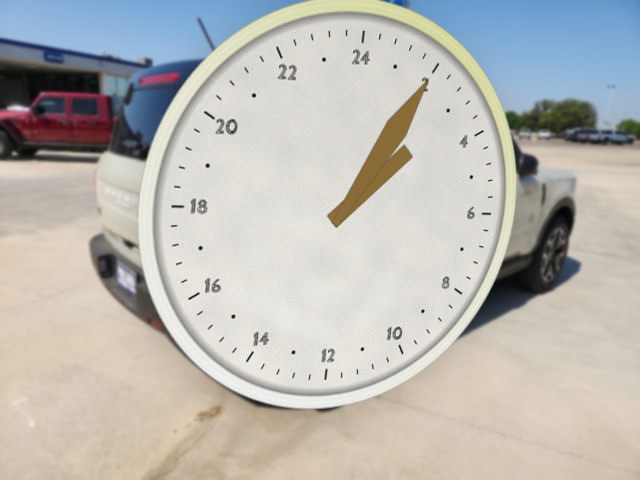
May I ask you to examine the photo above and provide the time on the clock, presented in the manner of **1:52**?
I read **3:05**
